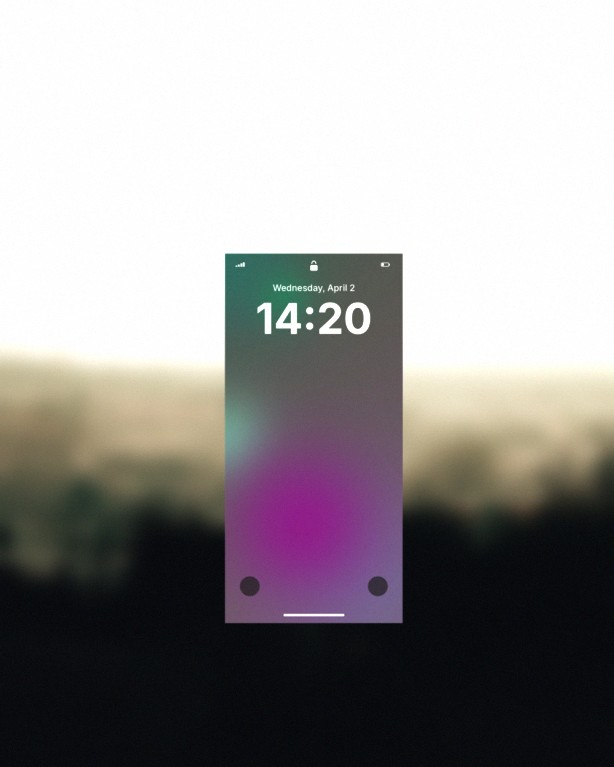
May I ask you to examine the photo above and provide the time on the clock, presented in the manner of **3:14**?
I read **14:20**
